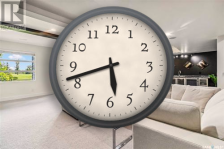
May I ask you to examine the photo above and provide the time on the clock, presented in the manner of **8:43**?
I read **5:42**
